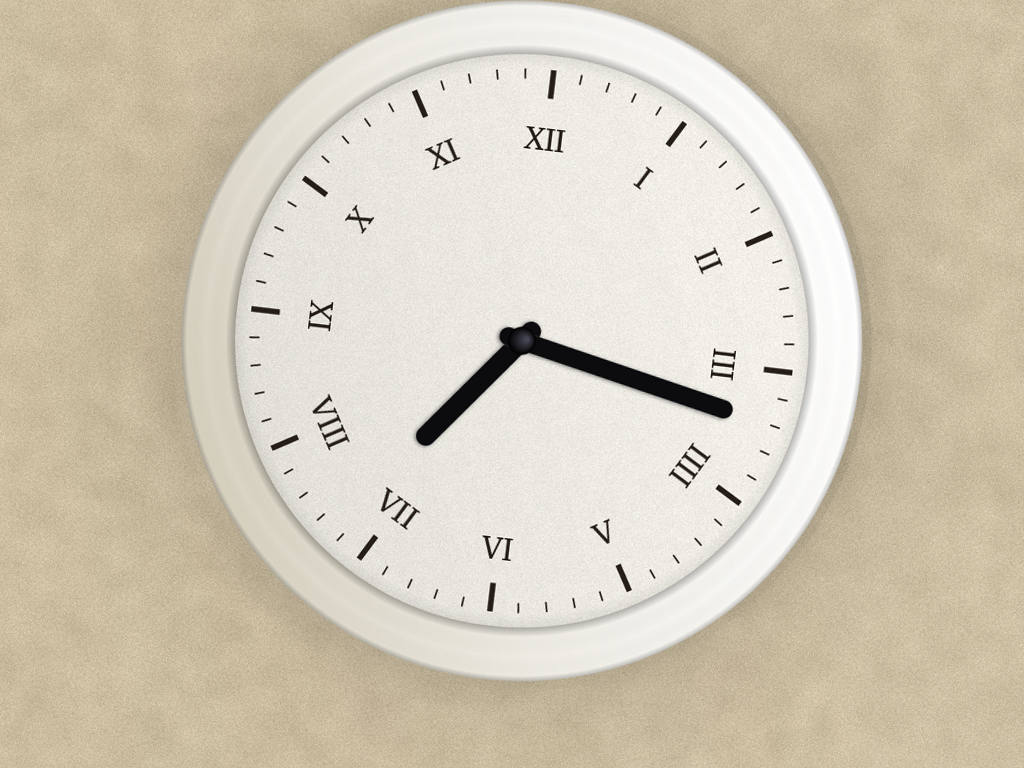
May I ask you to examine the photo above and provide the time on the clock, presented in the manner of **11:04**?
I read **7:17**
